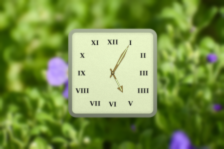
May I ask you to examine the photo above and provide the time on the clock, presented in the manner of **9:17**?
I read **5:05**
